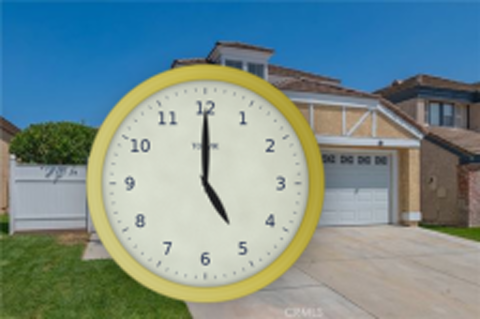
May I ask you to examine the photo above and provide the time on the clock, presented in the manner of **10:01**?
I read **5:00**
